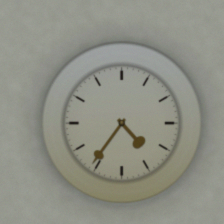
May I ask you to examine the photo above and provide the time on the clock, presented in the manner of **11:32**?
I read **4:36**
